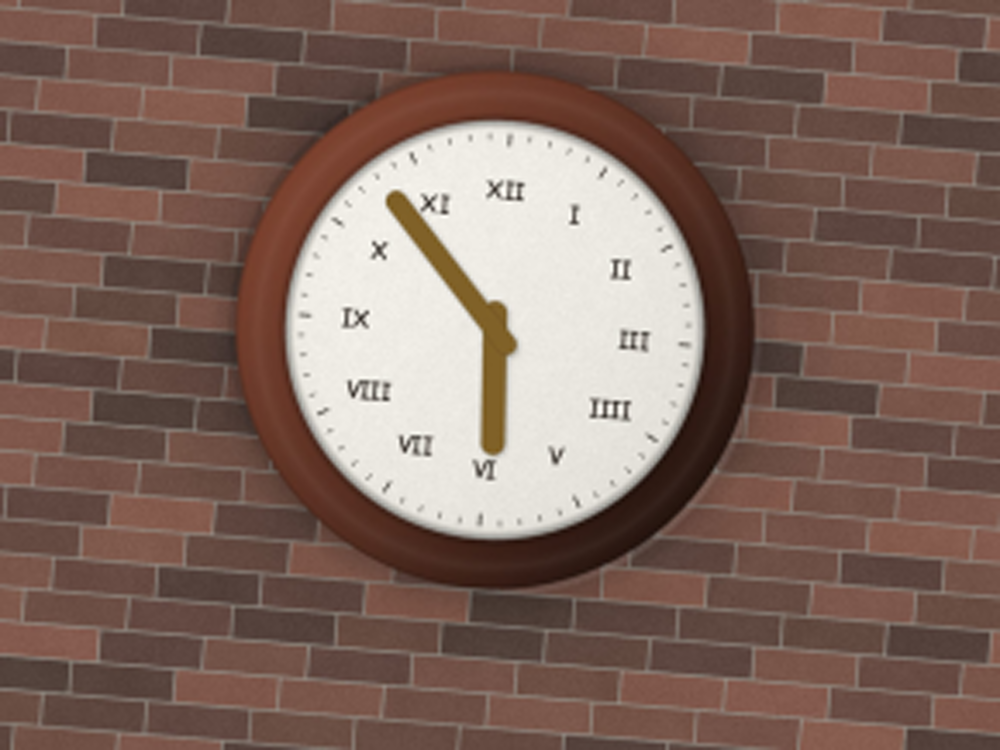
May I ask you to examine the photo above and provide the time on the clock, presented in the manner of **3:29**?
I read **5:53**
